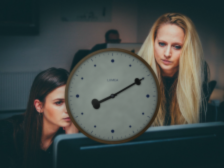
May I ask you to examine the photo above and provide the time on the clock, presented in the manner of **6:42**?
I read **8:10**
